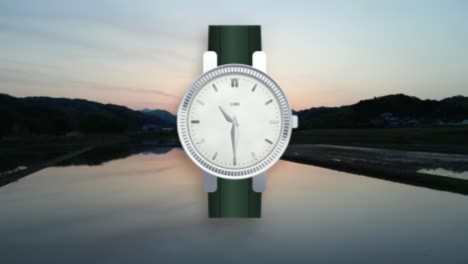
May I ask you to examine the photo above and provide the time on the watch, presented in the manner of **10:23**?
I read **10:30**
